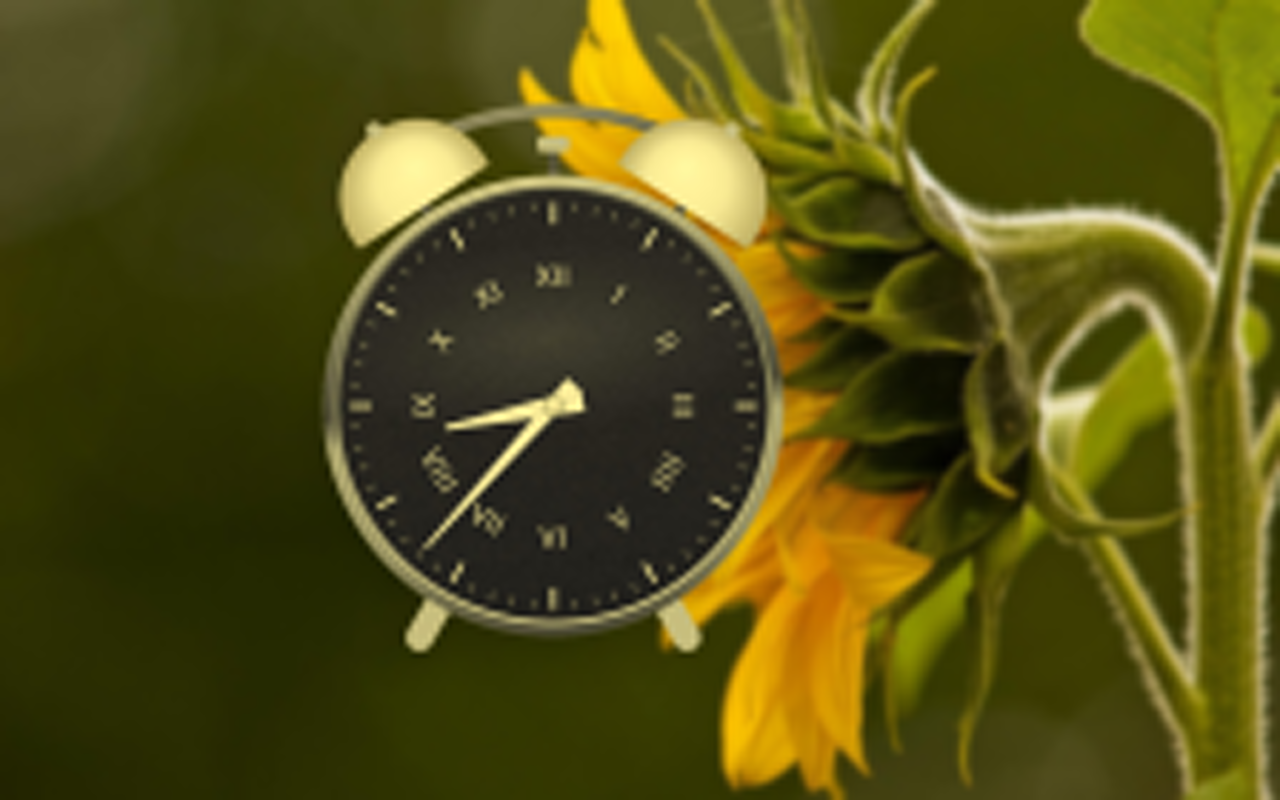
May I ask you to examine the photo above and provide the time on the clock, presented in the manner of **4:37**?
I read **8:37**
